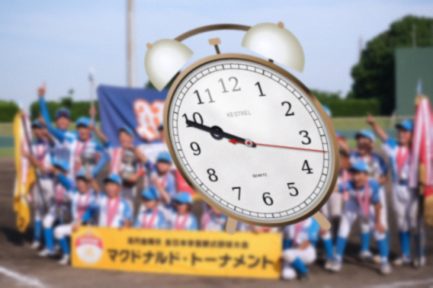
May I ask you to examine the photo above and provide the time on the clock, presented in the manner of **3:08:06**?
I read **9:49:17**
